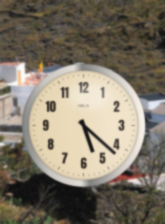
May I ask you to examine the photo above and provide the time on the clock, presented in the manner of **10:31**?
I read **5:22**
